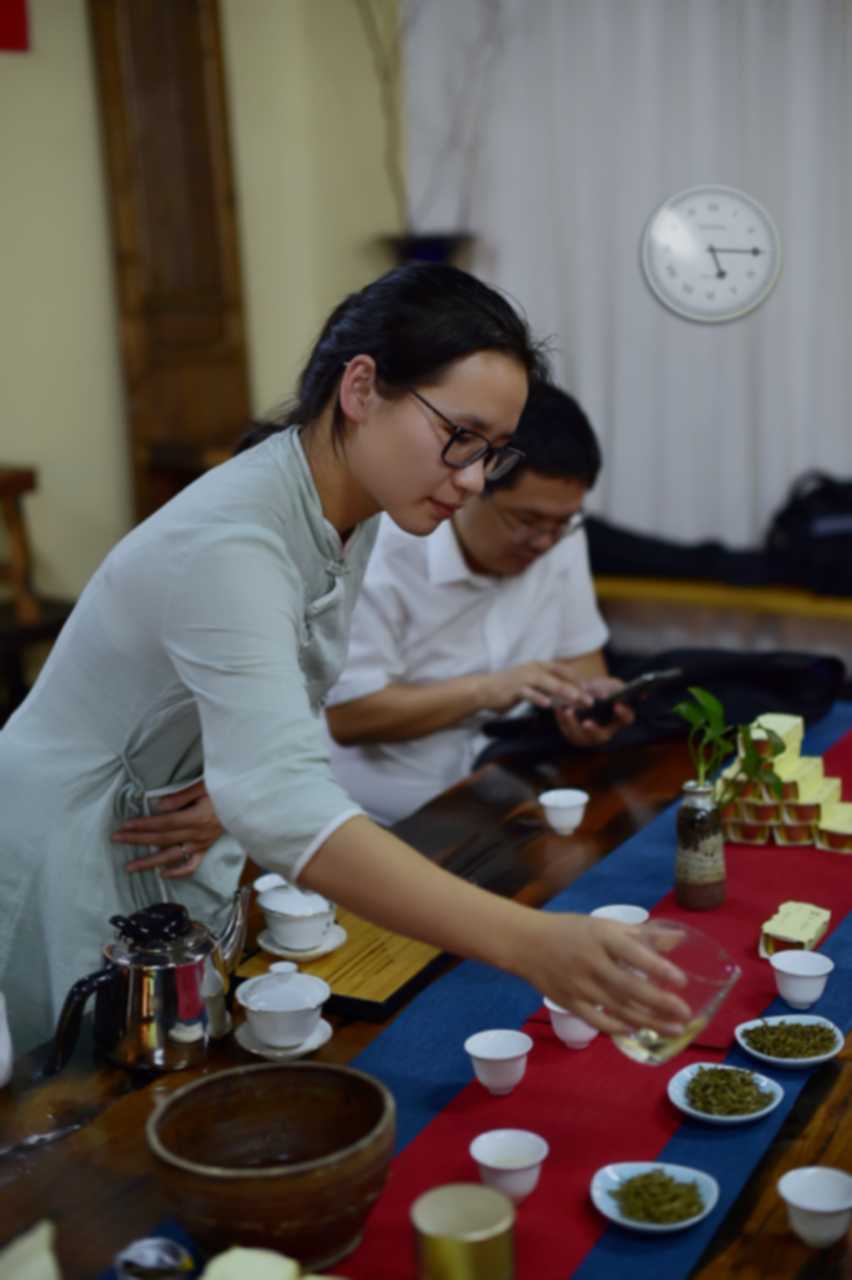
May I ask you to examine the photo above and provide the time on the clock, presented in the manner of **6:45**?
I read **5:15**
